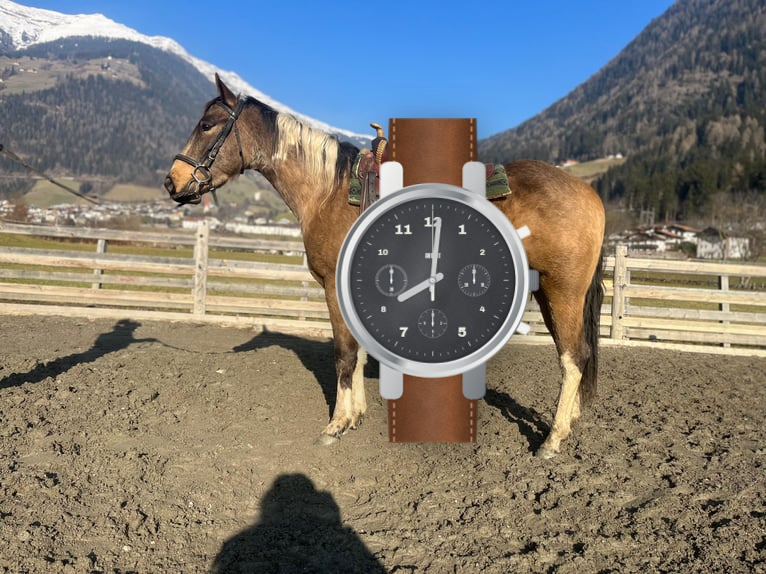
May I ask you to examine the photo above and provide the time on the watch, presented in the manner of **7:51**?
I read **8:01**
